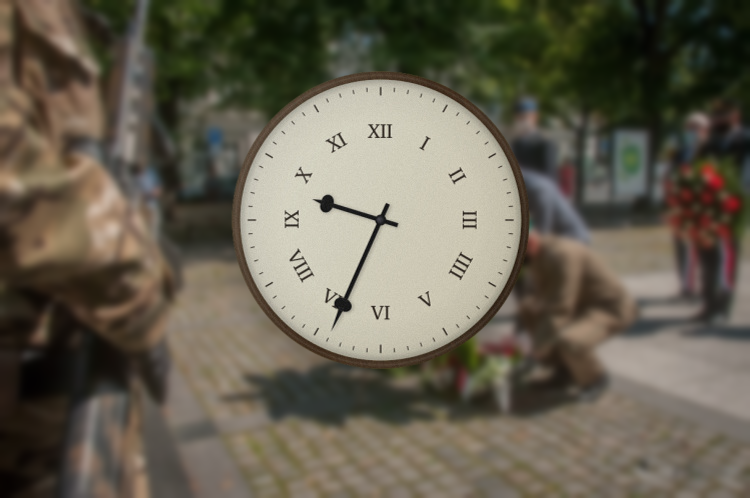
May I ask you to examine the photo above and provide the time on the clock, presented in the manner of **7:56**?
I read **9:34**
